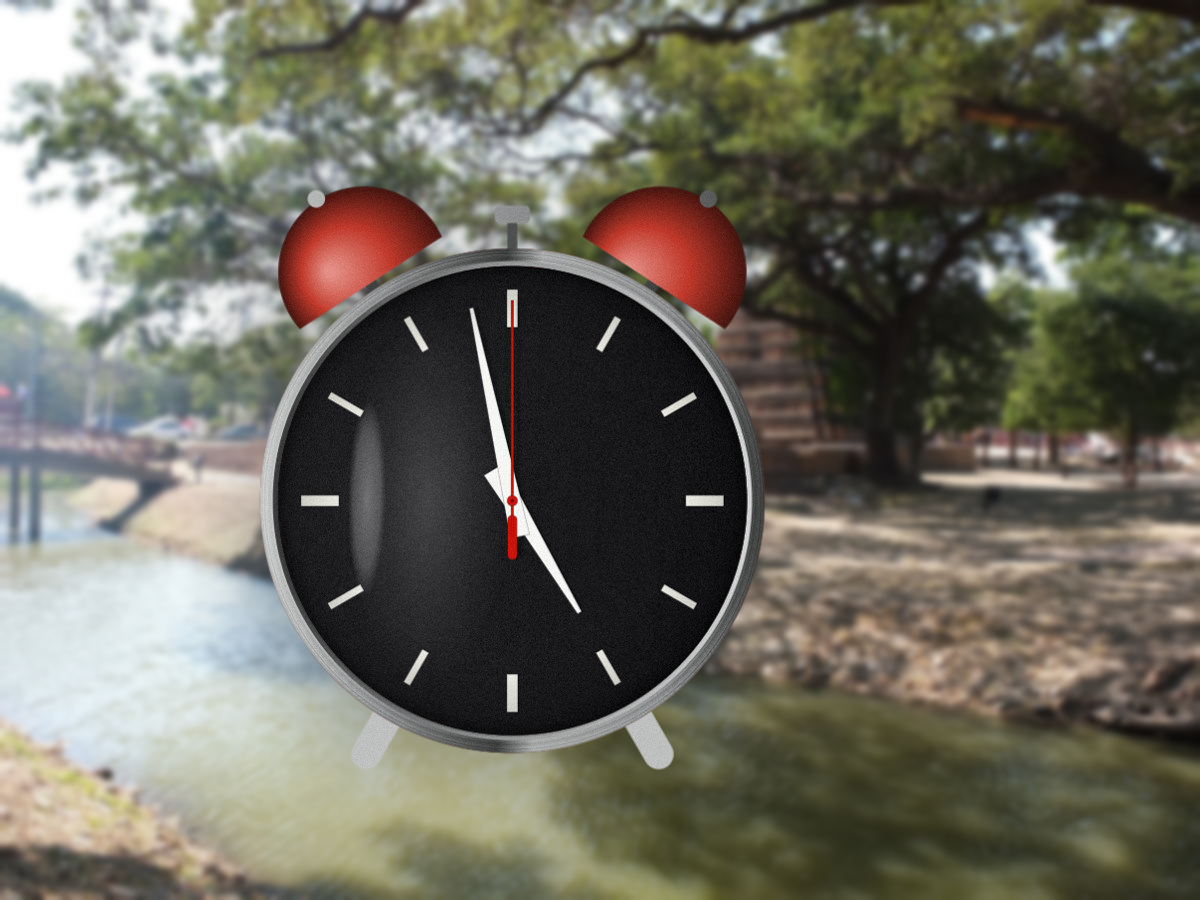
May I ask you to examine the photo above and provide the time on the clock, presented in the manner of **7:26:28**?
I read **4:58:00**
